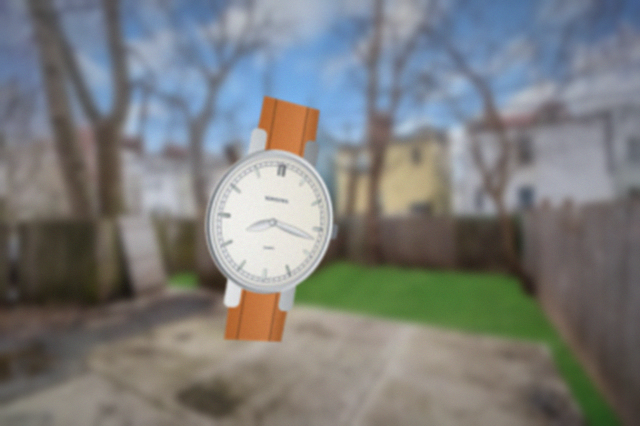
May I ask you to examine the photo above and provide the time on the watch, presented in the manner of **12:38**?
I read **8:17**
